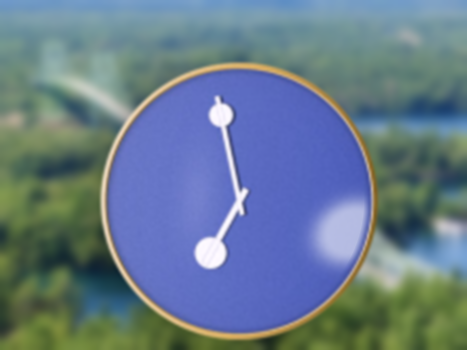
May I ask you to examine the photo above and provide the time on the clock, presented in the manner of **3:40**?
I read **6:58**
